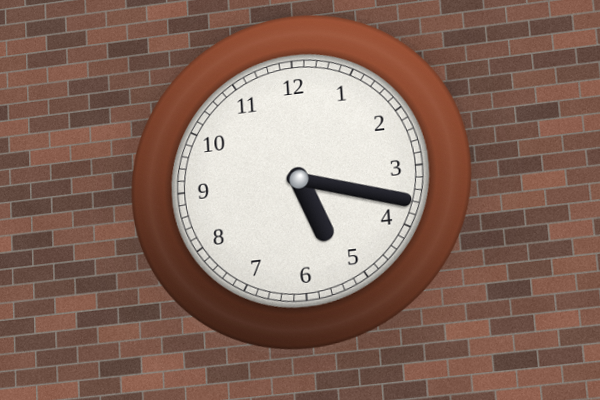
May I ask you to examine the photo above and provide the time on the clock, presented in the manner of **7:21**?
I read **5:18**
